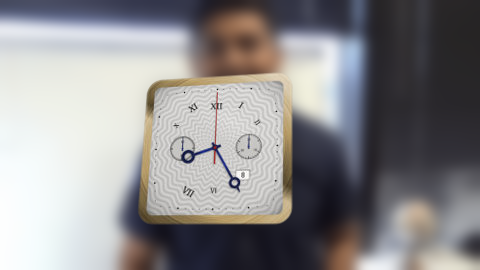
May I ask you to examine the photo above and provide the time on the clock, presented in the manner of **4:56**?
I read **8:25**
